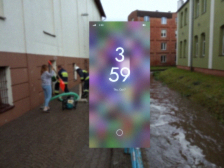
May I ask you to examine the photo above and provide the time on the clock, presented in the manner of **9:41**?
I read **3:59**
